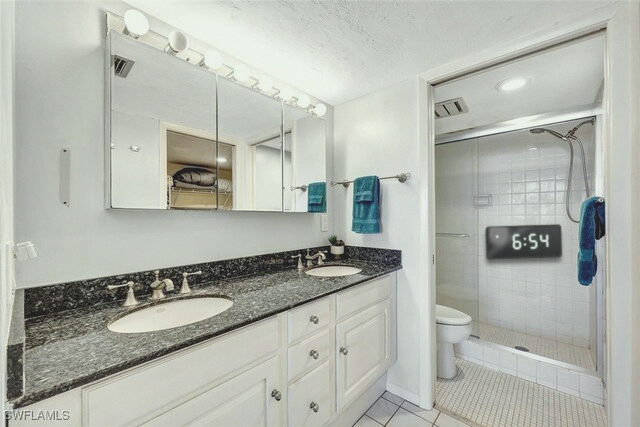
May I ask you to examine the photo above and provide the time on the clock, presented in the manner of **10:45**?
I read **6:54**
